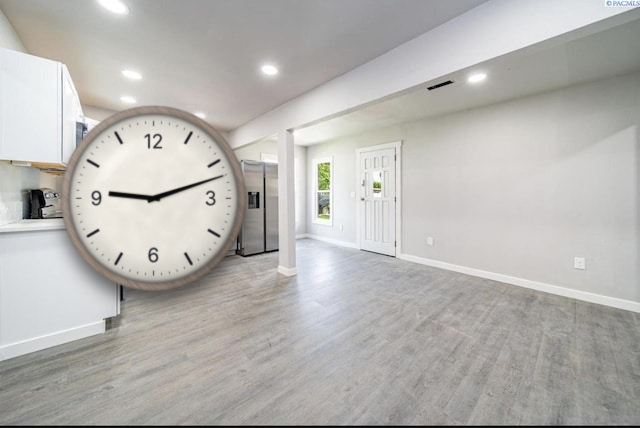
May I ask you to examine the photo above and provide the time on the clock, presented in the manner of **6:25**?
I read **9:12**
